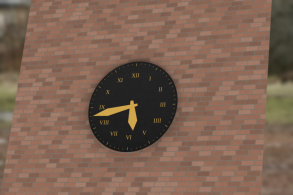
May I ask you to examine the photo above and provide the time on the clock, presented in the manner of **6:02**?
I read **5:43**
